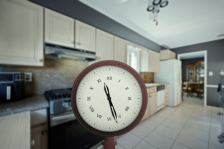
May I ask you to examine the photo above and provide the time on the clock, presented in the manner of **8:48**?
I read **11:27**
